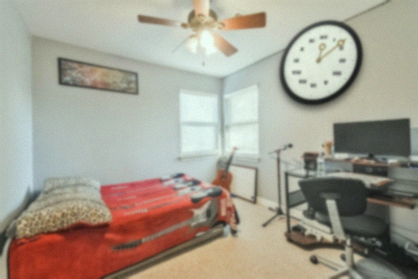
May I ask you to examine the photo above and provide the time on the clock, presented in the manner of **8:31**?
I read **12:08**
